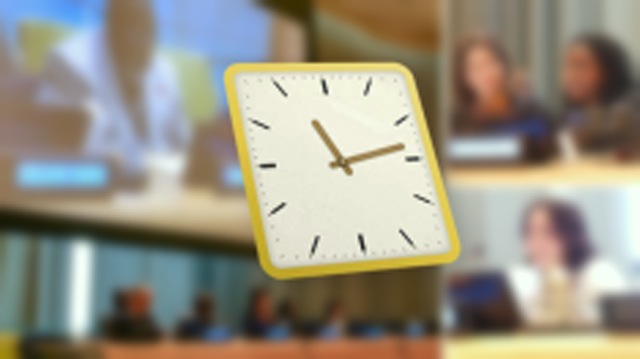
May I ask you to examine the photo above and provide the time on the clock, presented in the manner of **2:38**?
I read **11:13**
